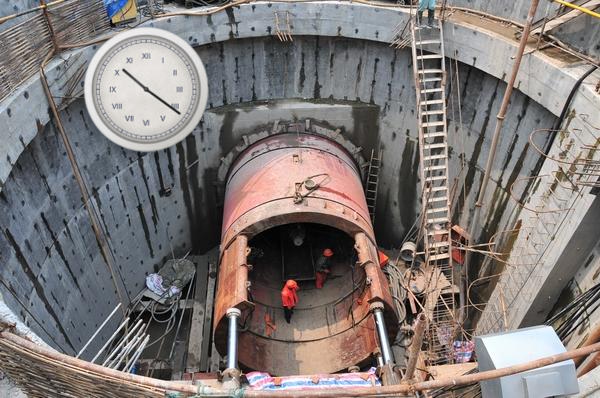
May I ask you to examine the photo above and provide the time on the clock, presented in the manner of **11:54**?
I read **10:21**
